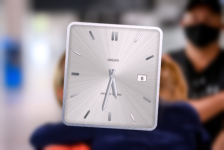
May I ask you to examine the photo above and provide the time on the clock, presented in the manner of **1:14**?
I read **5:32**
